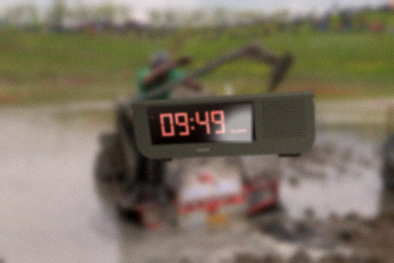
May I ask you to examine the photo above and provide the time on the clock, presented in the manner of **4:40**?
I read **9:49**
